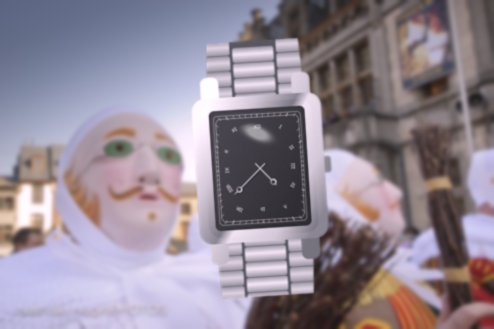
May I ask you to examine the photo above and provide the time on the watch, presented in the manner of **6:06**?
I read **4:38**
